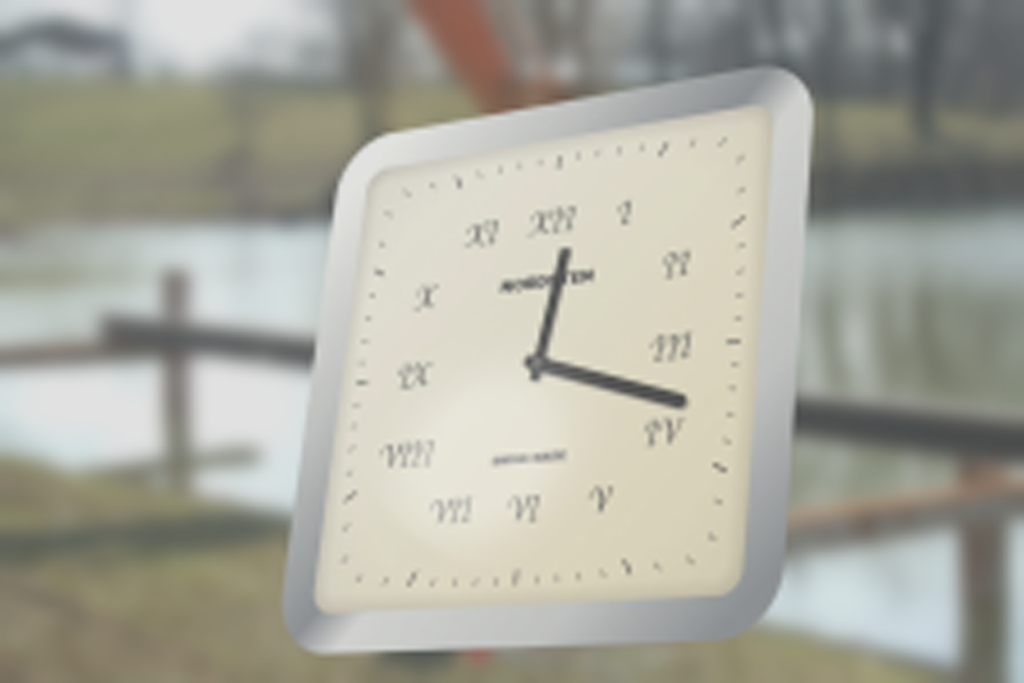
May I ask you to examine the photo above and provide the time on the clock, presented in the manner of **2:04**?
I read **12:18**
